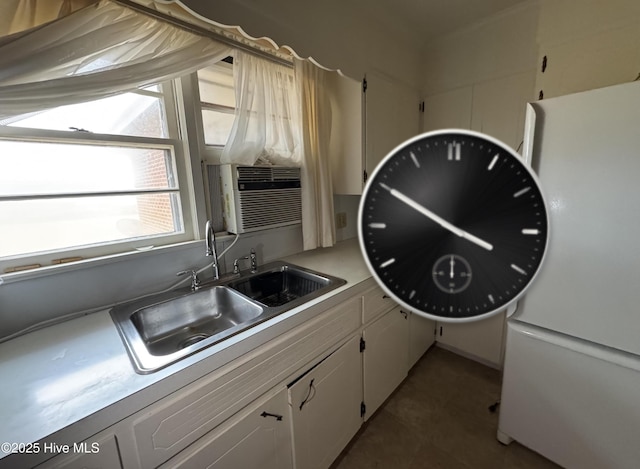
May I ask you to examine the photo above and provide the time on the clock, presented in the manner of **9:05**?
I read **3:50**
